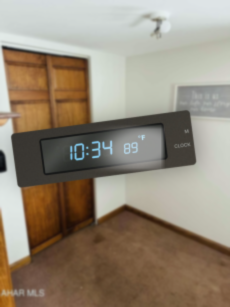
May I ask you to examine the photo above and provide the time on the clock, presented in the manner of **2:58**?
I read **10:34**
